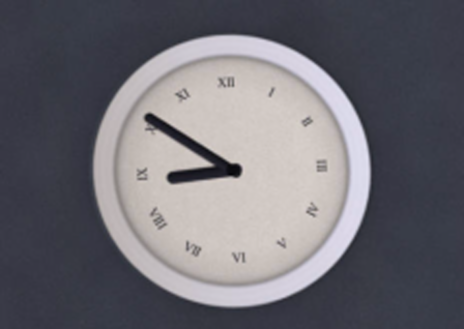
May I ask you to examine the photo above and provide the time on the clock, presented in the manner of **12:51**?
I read **8:51**
